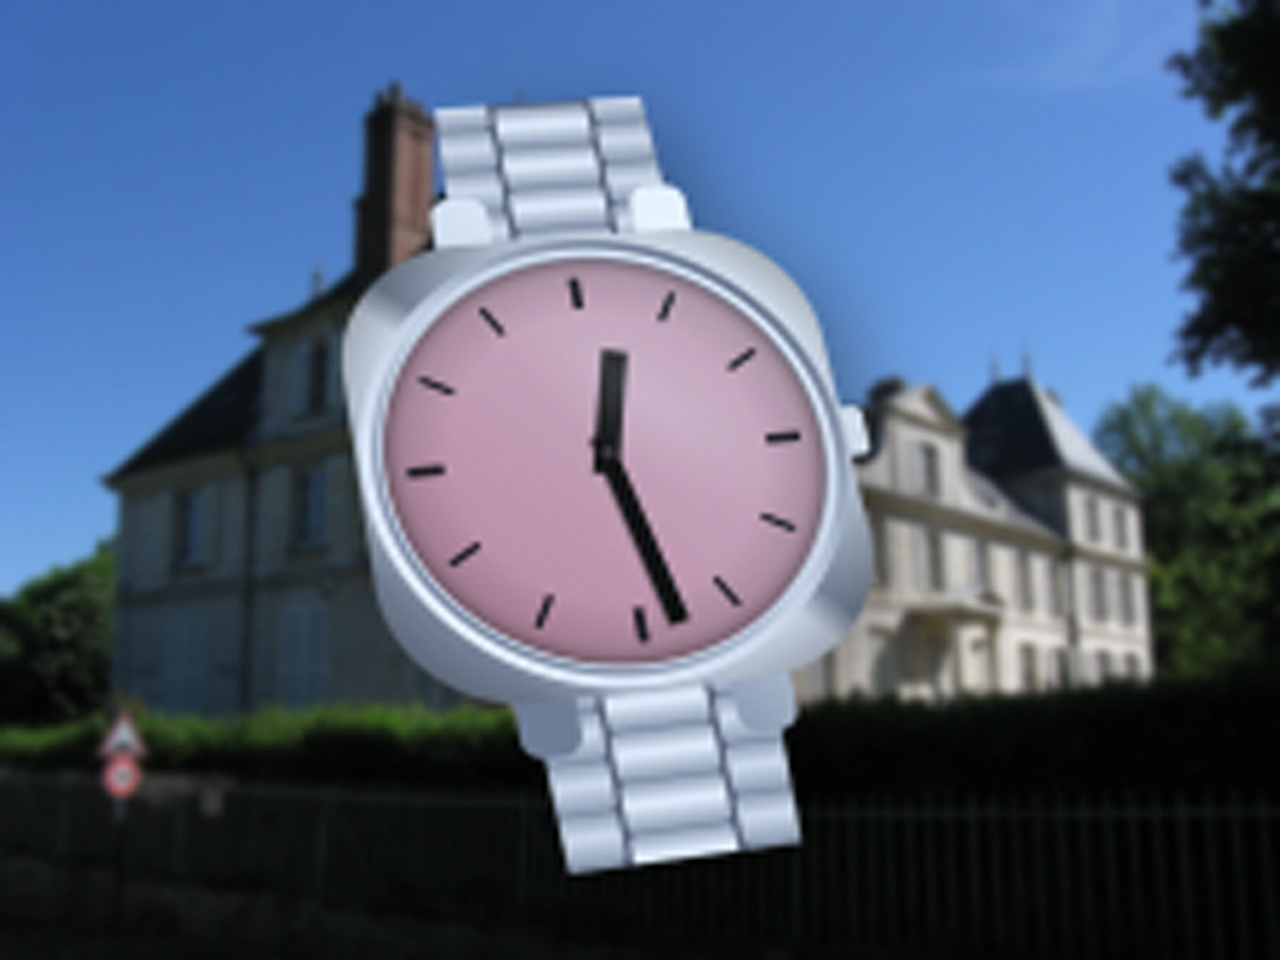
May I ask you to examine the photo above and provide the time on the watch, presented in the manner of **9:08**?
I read **12:28**
